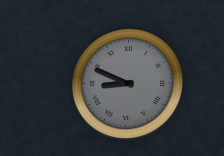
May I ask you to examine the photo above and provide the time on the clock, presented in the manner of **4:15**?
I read **8:49**
